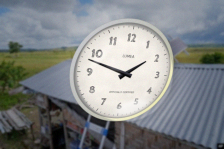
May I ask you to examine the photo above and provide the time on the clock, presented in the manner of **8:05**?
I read **1:48**
